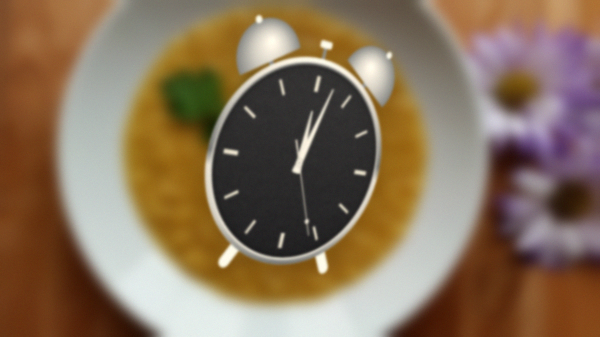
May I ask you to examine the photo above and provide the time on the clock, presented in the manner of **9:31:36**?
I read **12:02:26**
